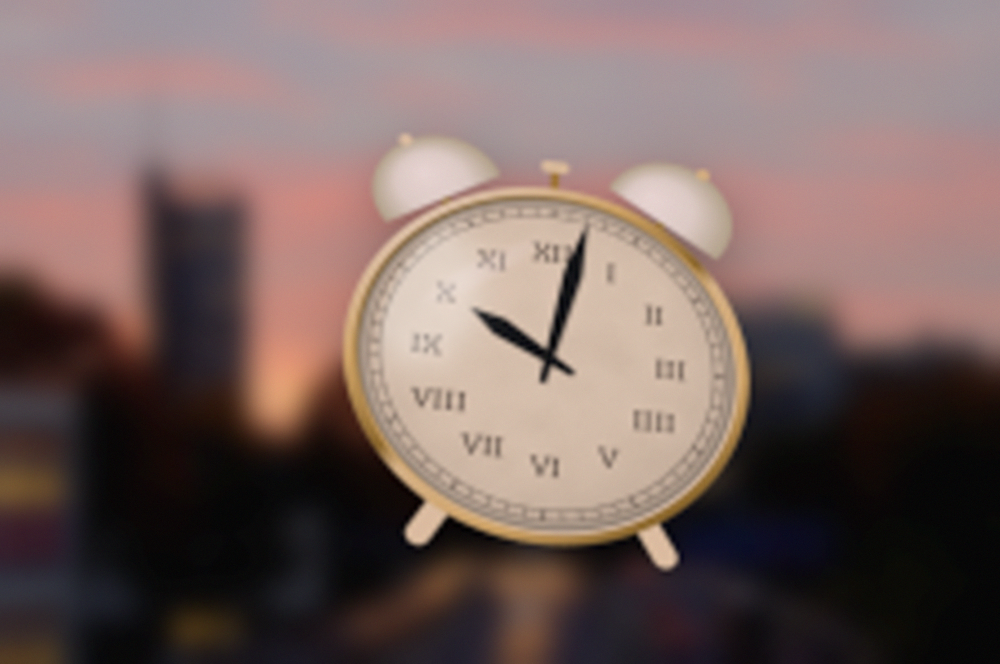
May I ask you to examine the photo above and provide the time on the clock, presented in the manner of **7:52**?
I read **10:02**
